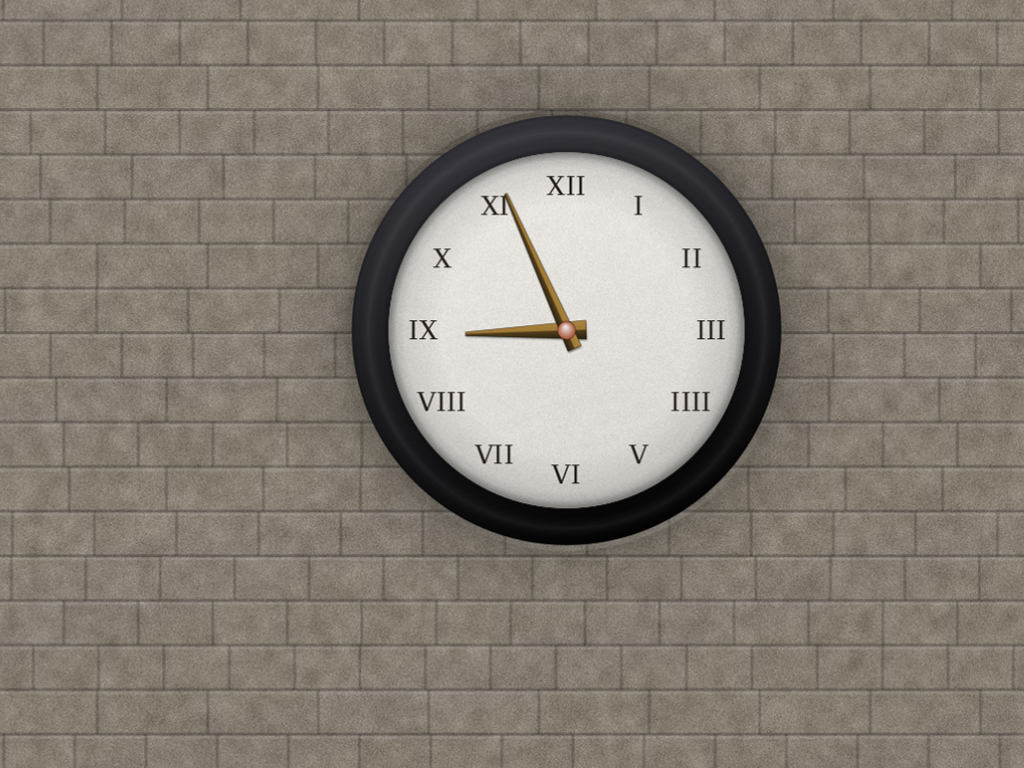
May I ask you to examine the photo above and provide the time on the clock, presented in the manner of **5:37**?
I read **8:56**
